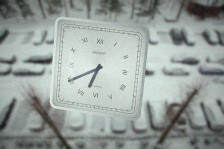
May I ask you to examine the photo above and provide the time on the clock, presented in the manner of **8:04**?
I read **6:40**
